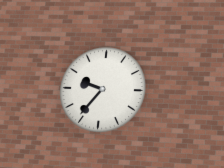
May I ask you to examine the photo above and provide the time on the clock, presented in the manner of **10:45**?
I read **9:36**
